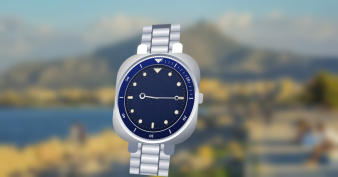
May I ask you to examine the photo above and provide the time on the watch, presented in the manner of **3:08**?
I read **9:15**
